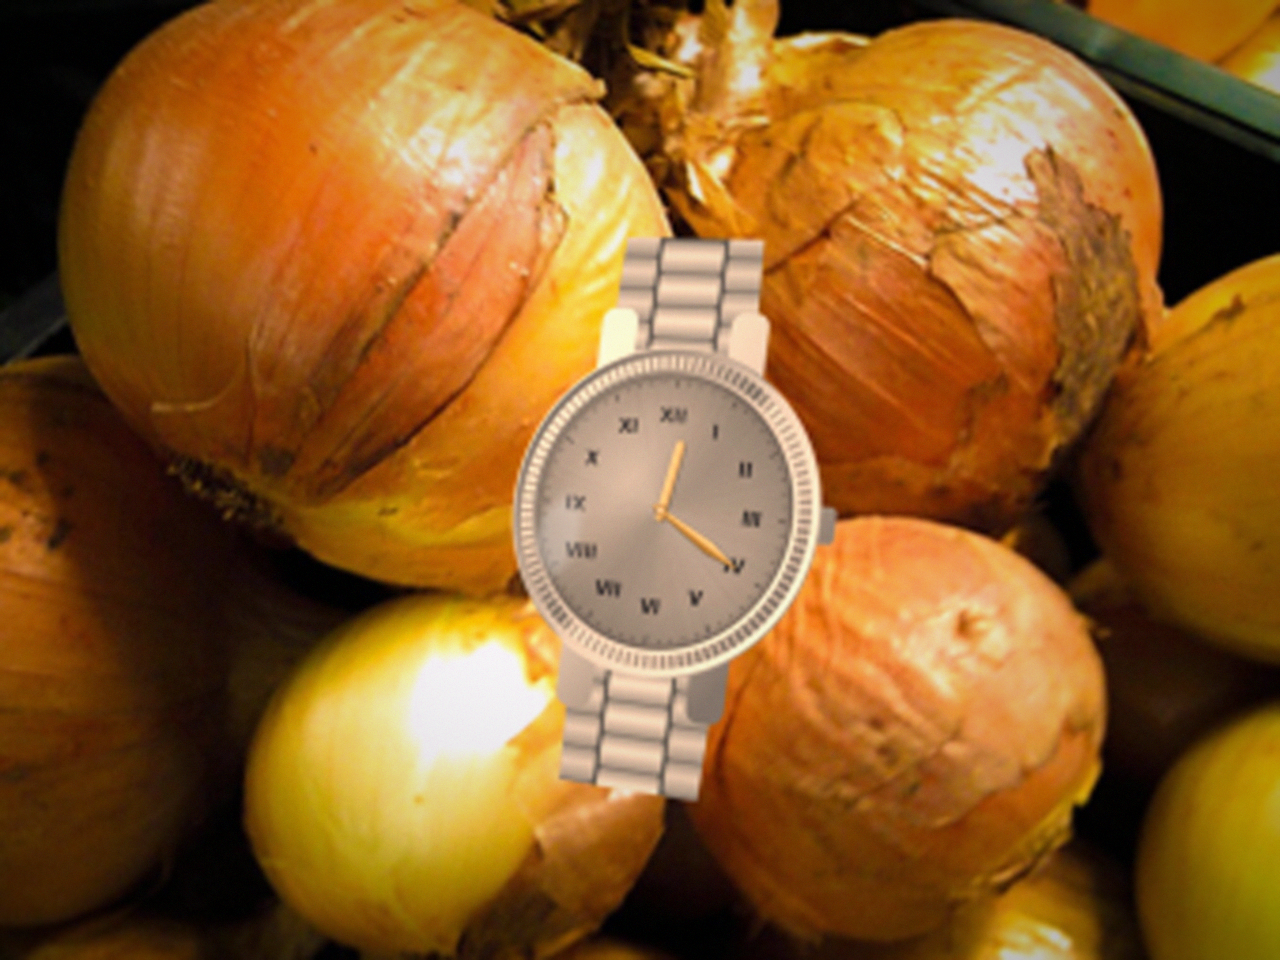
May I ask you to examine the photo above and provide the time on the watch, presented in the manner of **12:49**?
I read **12:20**
